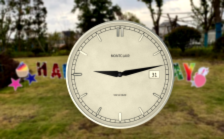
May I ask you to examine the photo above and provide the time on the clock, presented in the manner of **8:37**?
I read **9:13**
